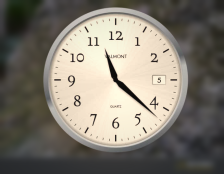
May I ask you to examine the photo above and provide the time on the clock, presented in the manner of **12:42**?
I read **11:22**
